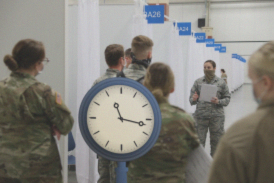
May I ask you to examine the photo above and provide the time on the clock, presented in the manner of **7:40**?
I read **11:17**
